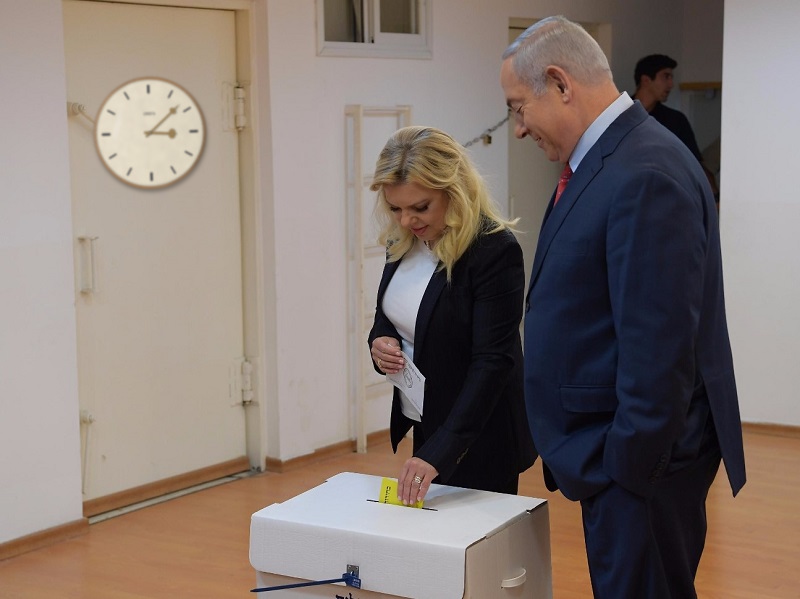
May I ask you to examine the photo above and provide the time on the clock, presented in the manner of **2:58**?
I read **3:08**
